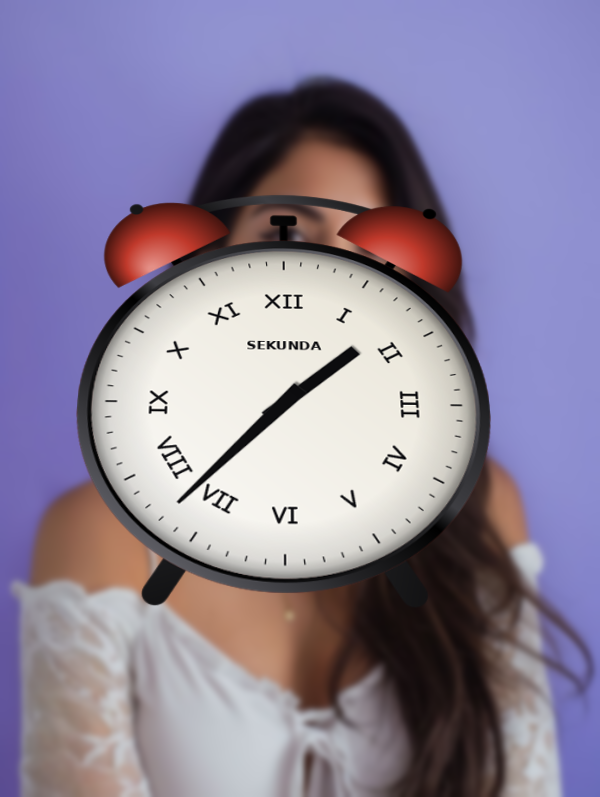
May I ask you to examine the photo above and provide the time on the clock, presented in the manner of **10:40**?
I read **1:37**
